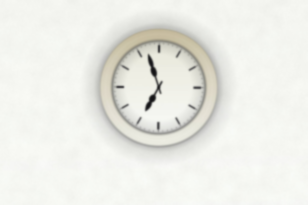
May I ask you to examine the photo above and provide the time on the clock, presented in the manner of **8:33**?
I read **6:57**
